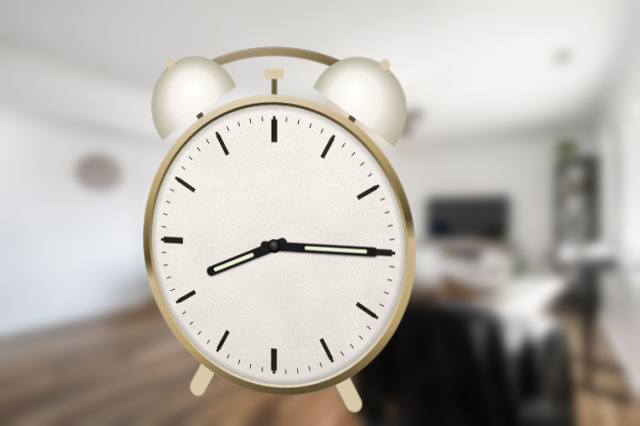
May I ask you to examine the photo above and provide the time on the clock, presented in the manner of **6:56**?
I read **8:15**
